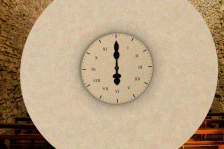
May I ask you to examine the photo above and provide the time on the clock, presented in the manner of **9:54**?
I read **6:00**
